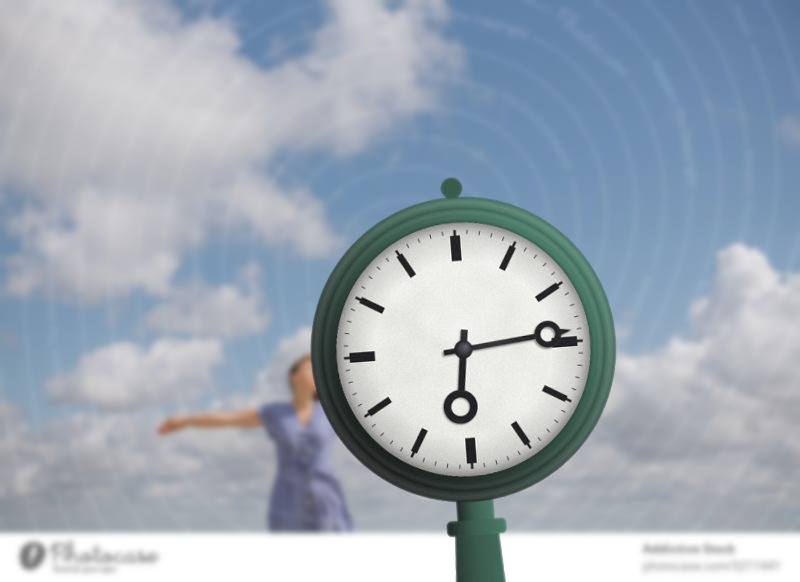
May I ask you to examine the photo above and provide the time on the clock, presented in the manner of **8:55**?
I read **6:14**
